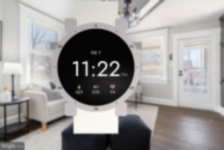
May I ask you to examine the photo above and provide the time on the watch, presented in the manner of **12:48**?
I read **11:22**
